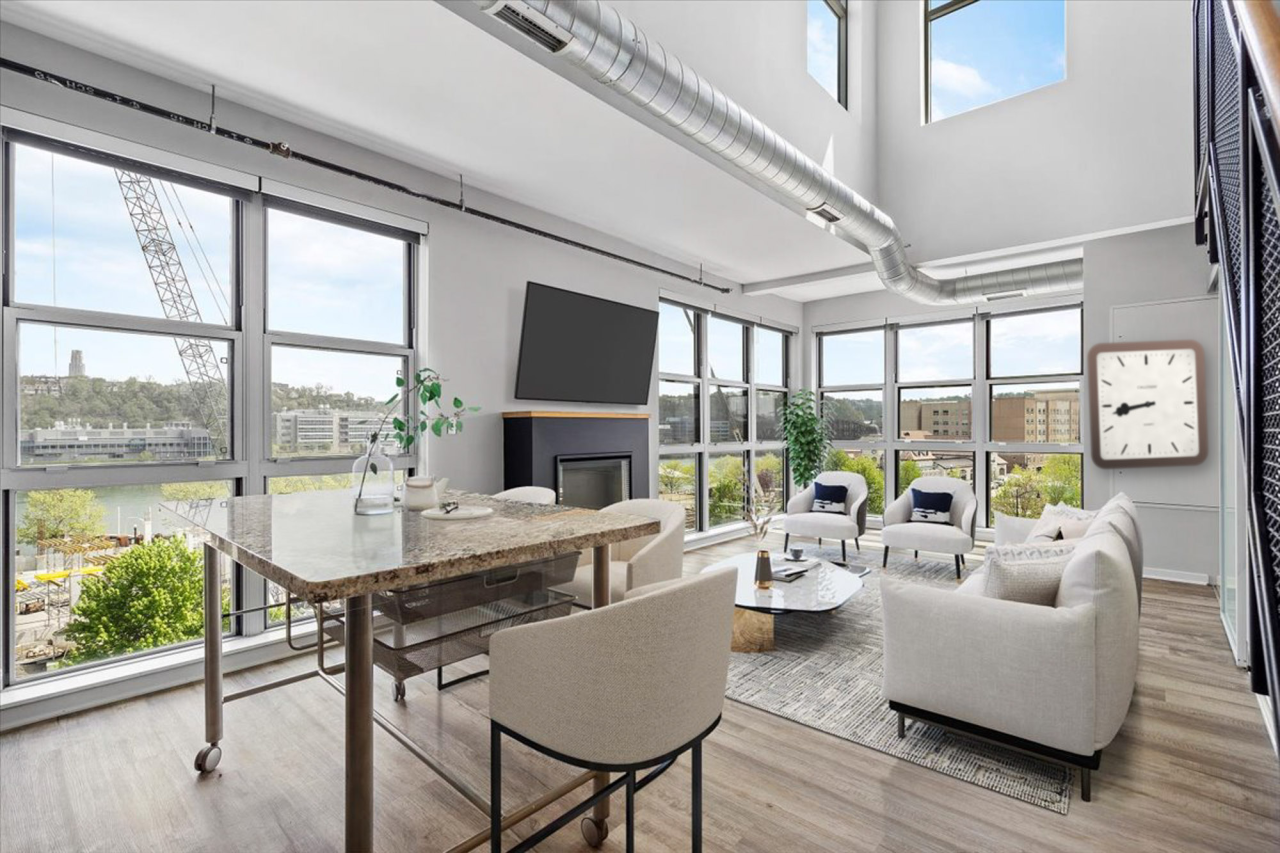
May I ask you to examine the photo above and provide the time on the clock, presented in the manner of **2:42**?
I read **8:43**
